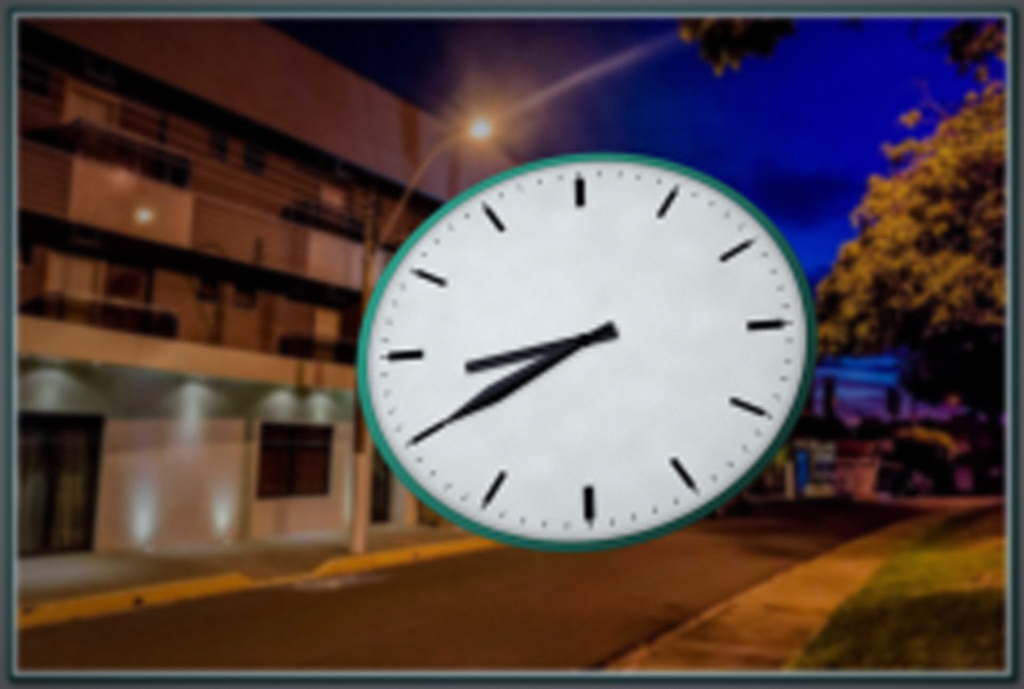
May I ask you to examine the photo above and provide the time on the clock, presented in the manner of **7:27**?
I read **8:40**
